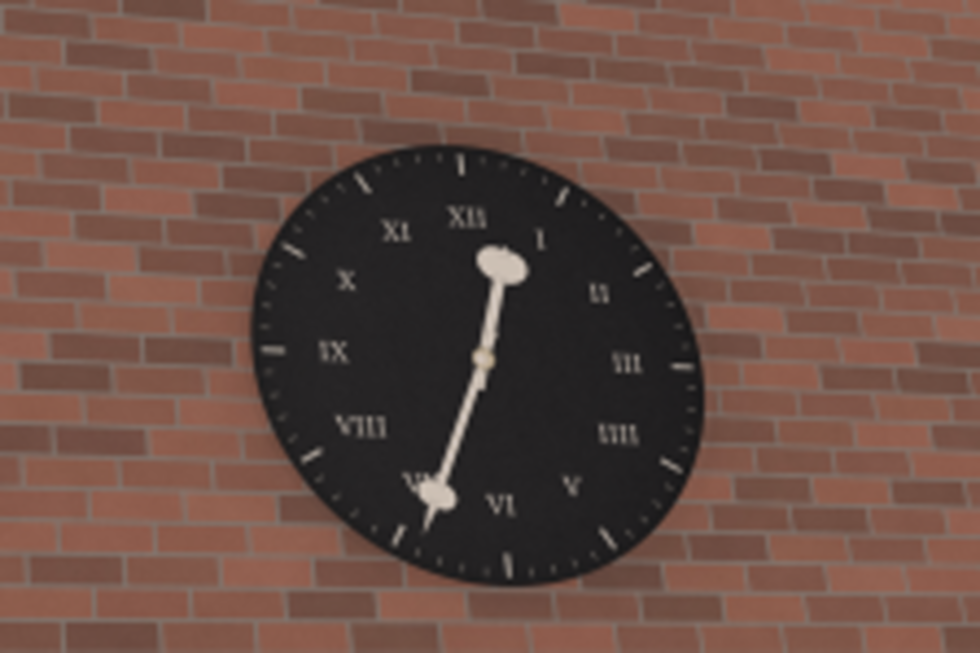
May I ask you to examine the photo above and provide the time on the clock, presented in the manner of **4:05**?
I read **12:34**
